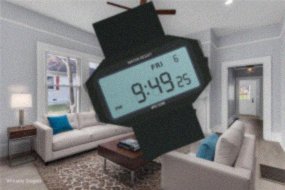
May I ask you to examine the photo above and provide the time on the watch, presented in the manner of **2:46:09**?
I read **9:49:25**
